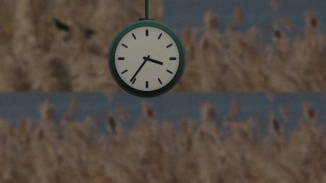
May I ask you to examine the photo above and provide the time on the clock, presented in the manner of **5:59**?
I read **3:36**
